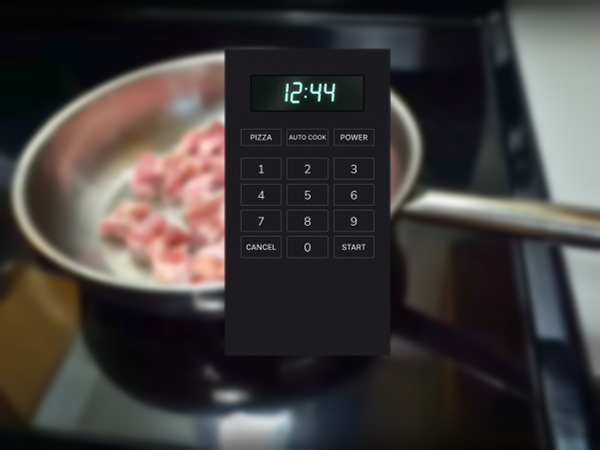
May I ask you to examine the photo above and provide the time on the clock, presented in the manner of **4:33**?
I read **12:44**
